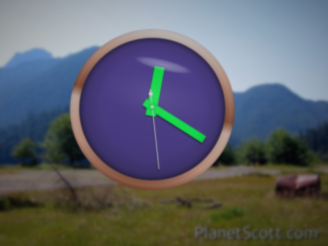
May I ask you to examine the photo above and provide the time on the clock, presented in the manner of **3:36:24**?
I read **12:20:29**
